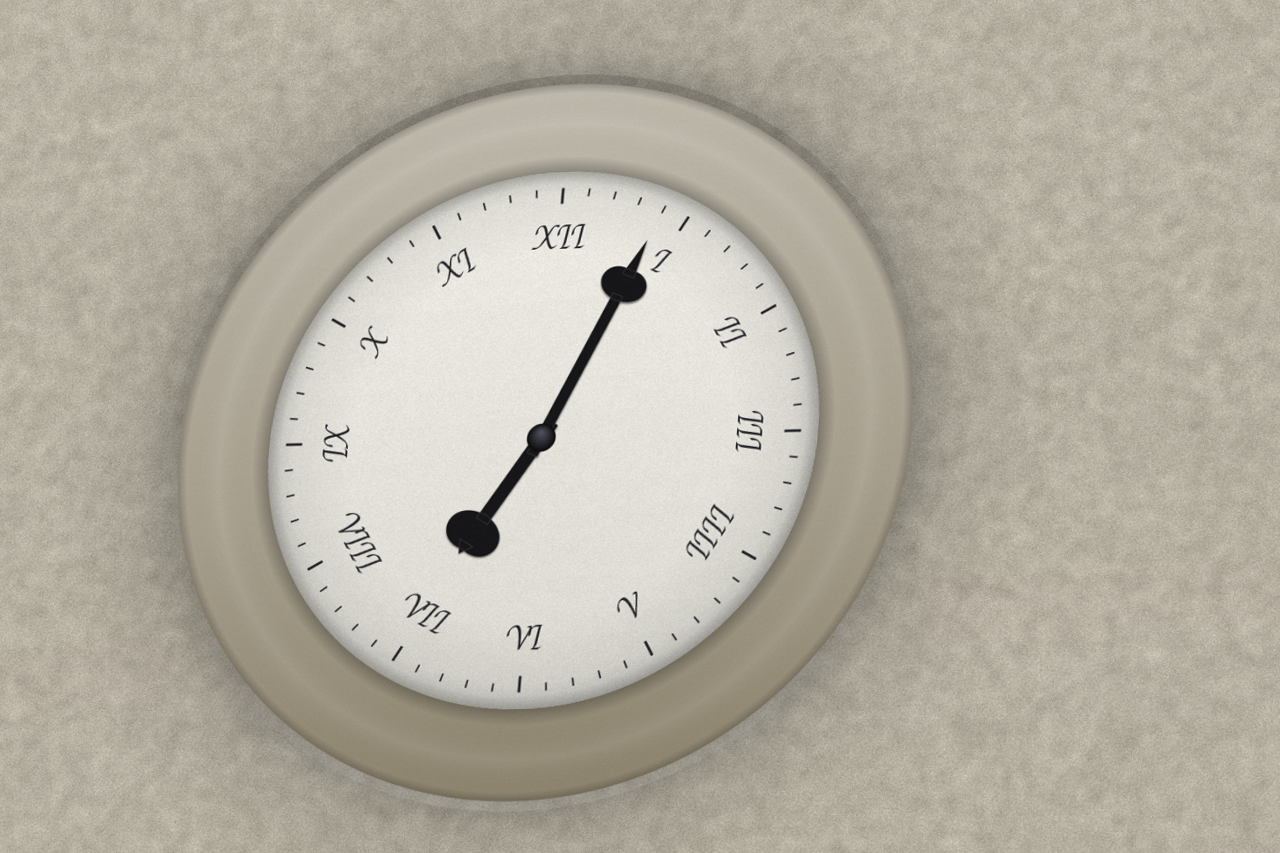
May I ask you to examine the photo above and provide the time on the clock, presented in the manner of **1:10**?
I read **7:04**
